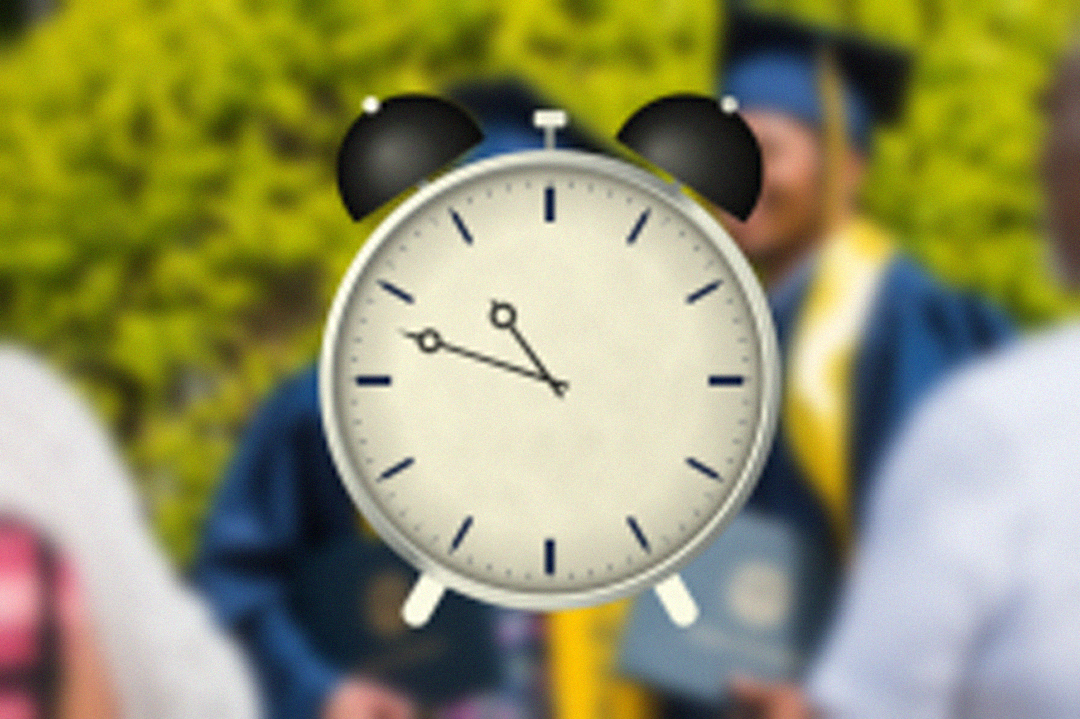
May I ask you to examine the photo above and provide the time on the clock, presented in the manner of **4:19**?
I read **10:48**
